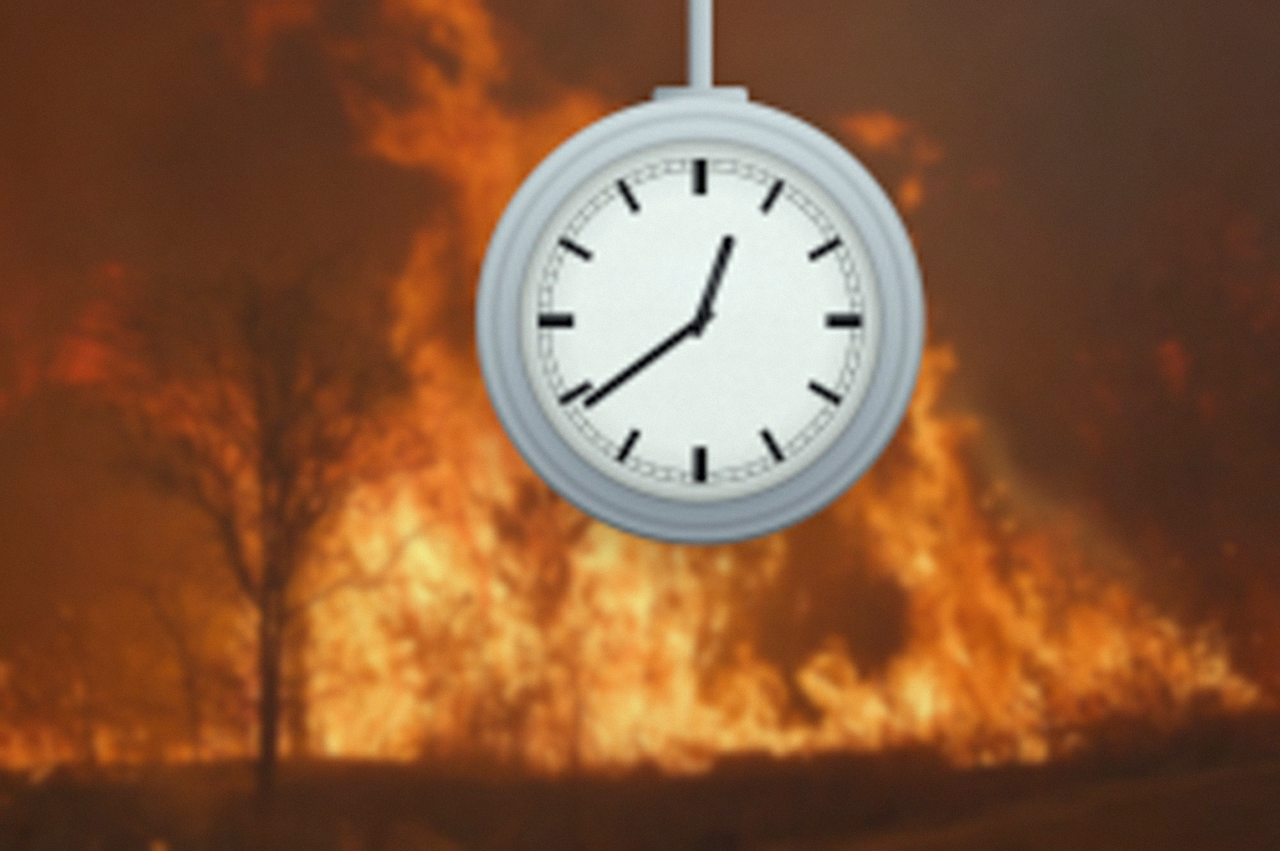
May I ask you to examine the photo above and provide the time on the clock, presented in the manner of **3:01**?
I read **12:39**
